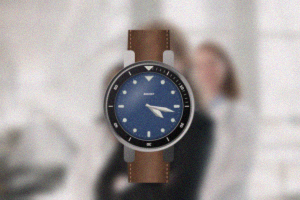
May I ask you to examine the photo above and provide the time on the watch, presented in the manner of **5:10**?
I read **4:17**
